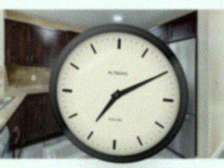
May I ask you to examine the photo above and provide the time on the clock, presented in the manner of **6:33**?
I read **7:10**
